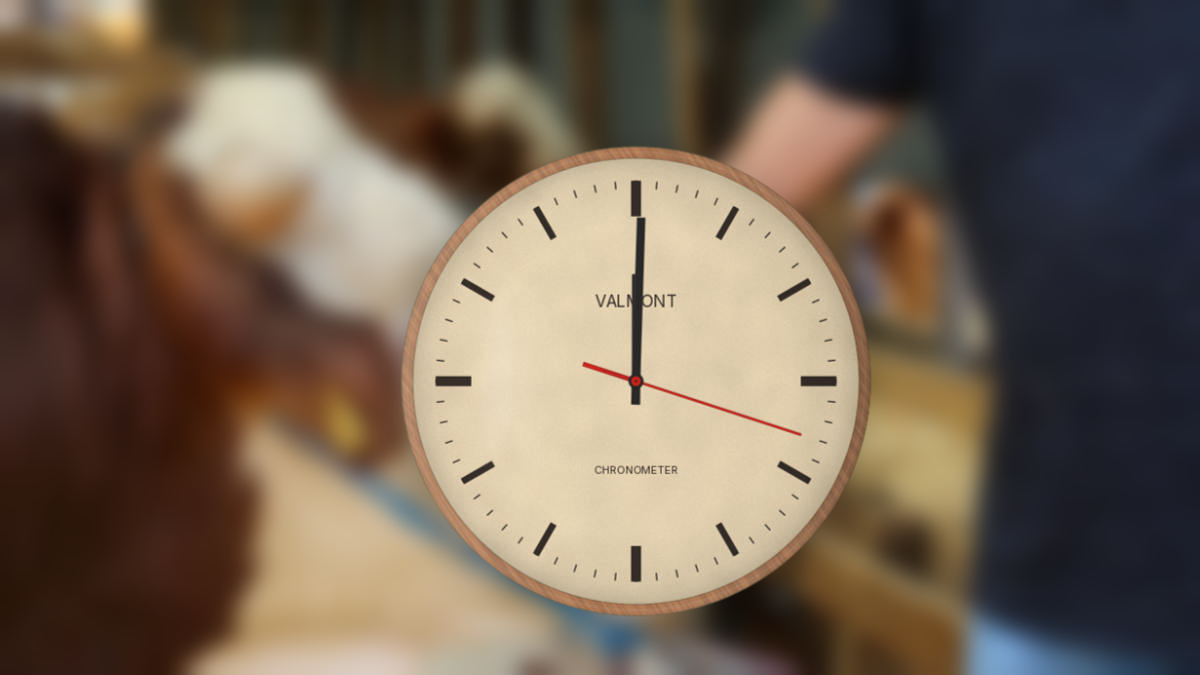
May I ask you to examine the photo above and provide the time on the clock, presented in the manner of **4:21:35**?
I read **12:00:18**
